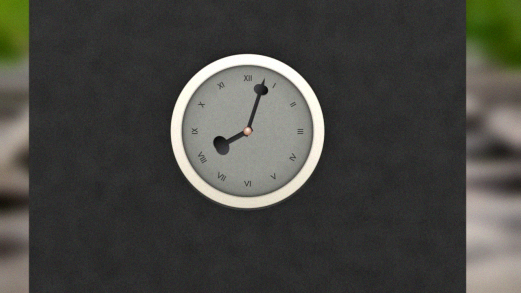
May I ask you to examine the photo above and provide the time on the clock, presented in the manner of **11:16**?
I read **8:03**
